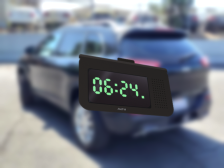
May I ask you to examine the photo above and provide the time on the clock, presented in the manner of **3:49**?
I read **6:24**
